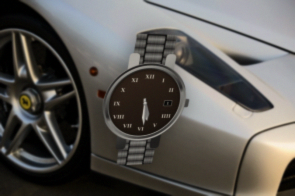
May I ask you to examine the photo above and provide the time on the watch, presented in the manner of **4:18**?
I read **5:29**
